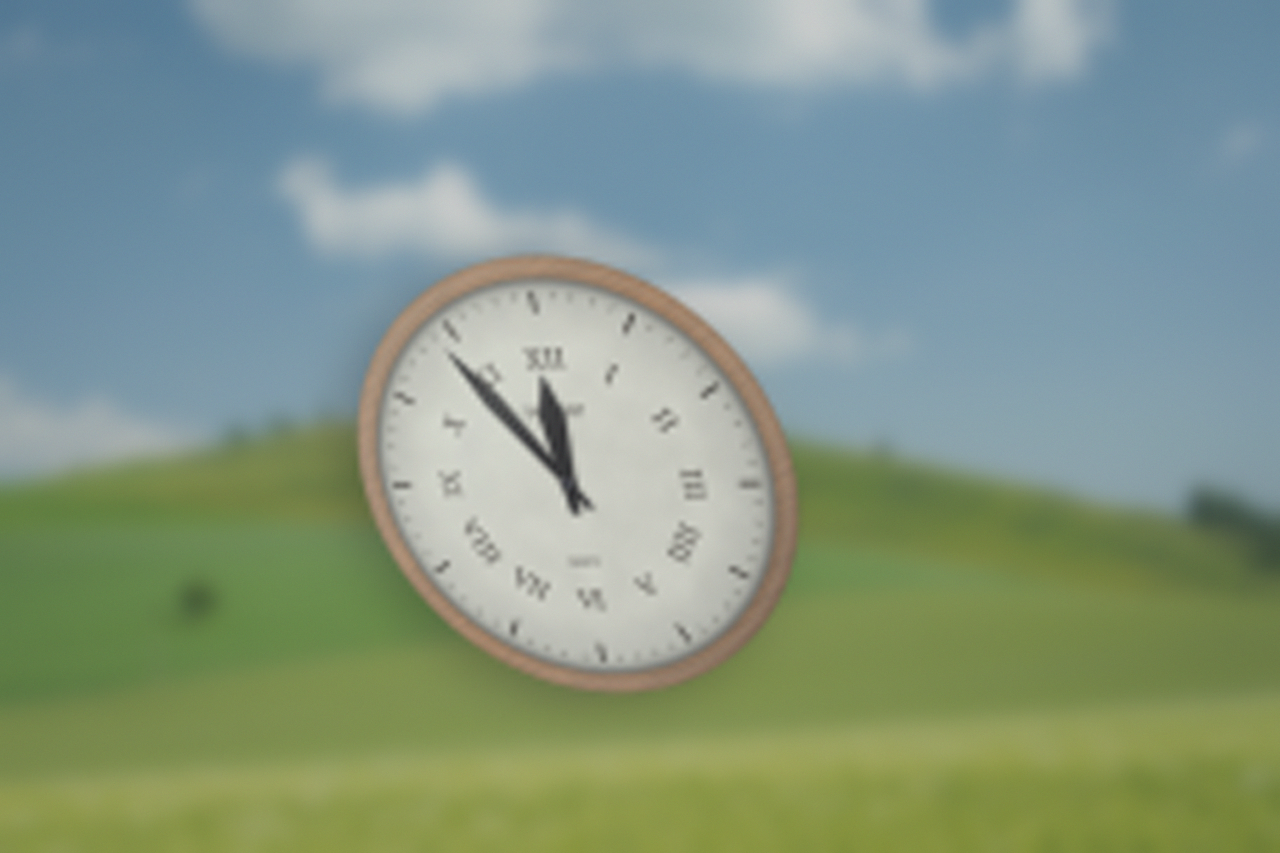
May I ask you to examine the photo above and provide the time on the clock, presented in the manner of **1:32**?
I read **11:54**
